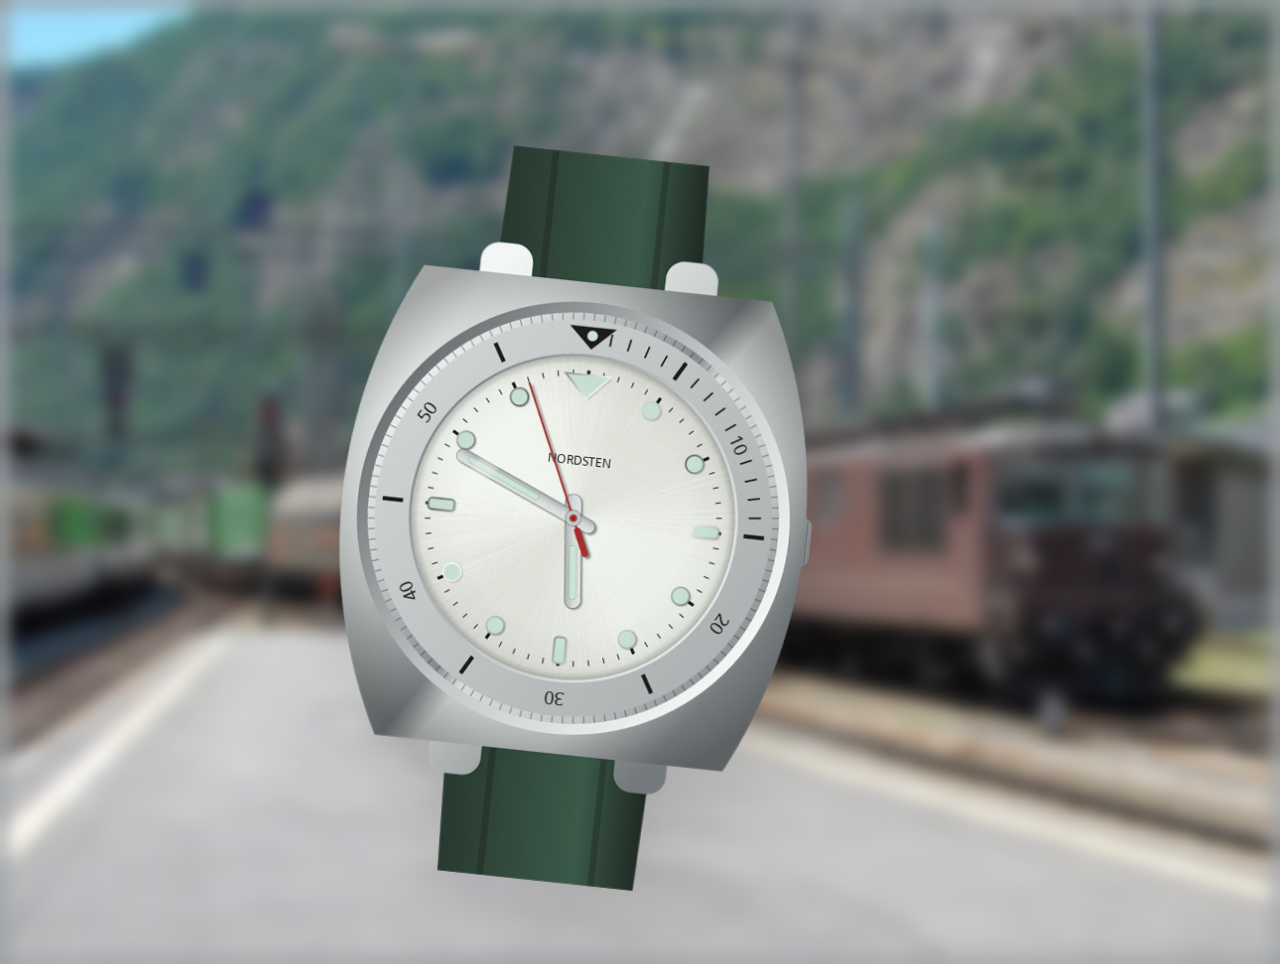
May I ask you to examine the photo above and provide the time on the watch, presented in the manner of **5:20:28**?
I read **5:48:56**
